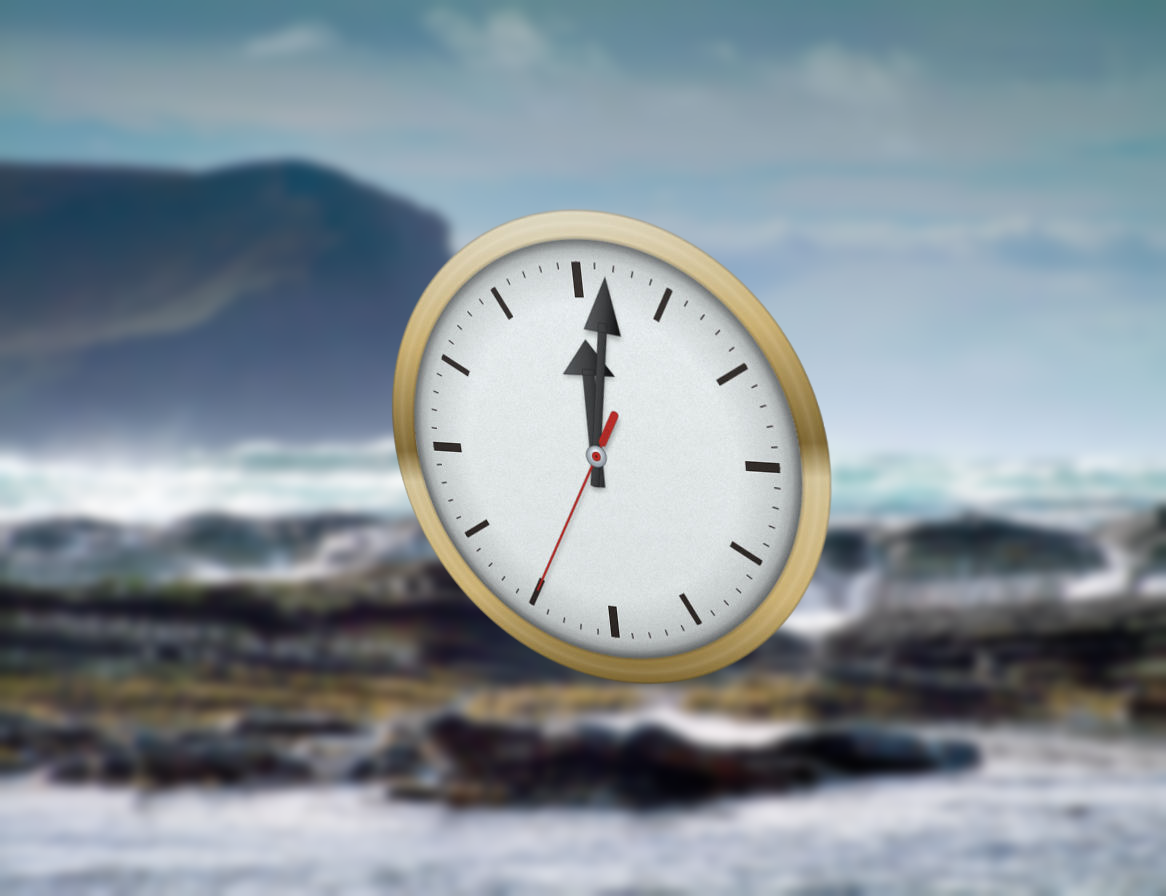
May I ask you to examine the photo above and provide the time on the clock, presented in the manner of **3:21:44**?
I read **12:01:35**
